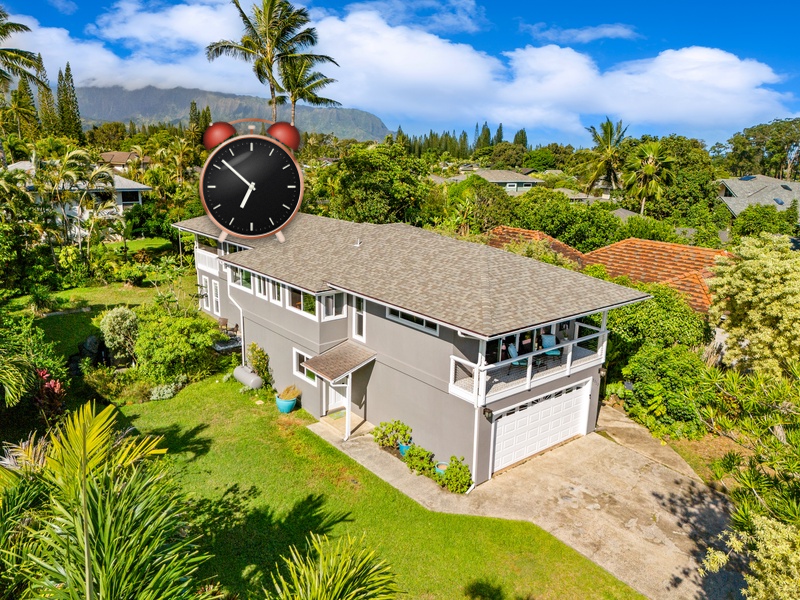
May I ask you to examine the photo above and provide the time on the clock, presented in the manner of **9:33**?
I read **6:52**
